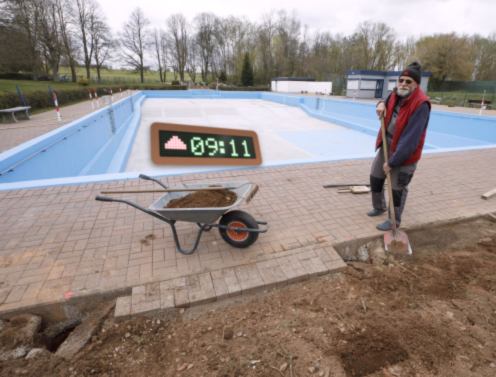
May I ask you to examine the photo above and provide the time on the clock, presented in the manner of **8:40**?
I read **9:11**
